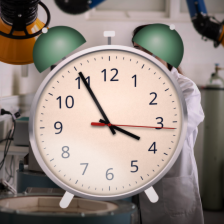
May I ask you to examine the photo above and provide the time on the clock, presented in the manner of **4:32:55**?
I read **3:55:16**
